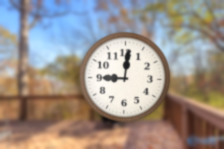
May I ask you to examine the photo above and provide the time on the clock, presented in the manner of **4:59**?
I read **9:01**
